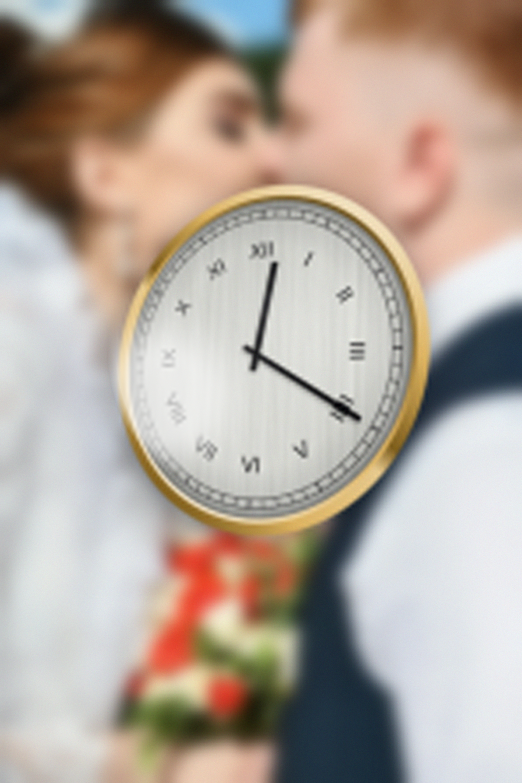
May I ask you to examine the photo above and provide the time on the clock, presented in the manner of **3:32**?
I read **12:20**
